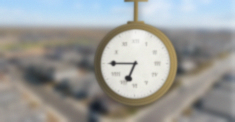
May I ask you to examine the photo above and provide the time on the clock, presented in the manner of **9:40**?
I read **6:45**
